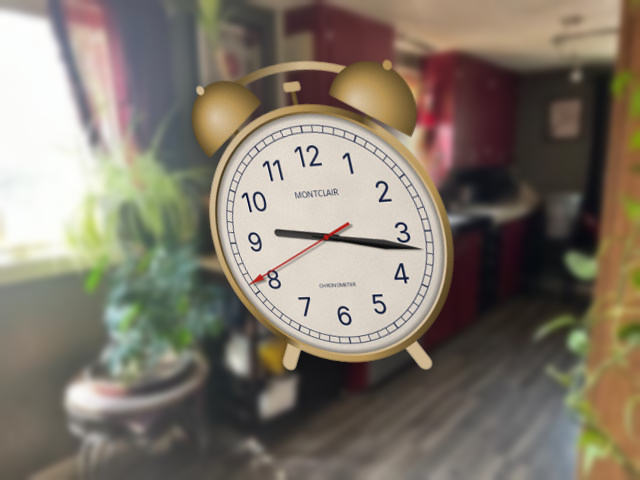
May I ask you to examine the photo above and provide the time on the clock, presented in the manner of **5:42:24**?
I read **9:16:41**
